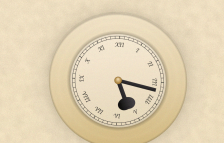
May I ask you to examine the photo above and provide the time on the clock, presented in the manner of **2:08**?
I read **5:17**
